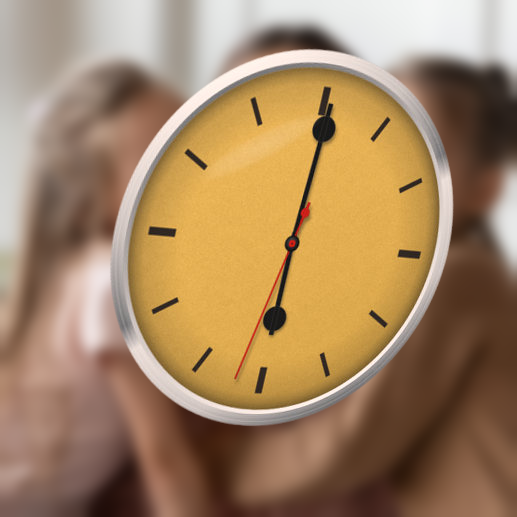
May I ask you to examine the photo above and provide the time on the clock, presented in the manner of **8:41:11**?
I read **6:00:32**
